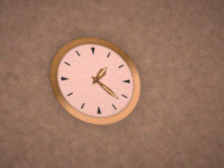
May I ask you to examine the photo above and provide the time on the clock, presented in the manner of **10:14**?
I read **1:22**
